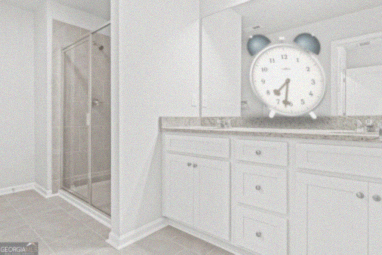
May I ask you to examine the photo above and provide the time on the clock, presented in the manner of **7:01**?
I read **7:32**
